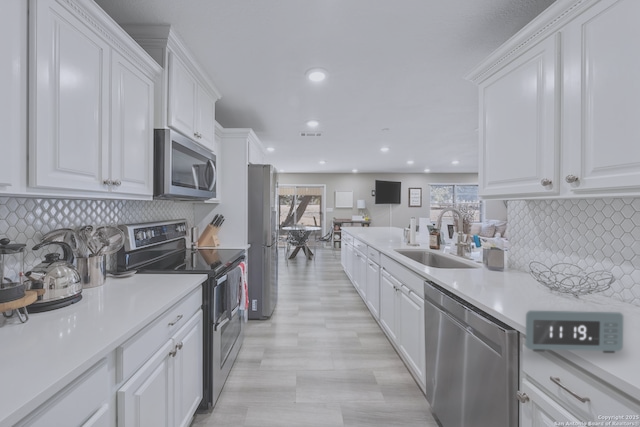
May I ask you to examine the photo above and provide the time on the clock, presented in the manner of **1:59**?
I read **11:19**
